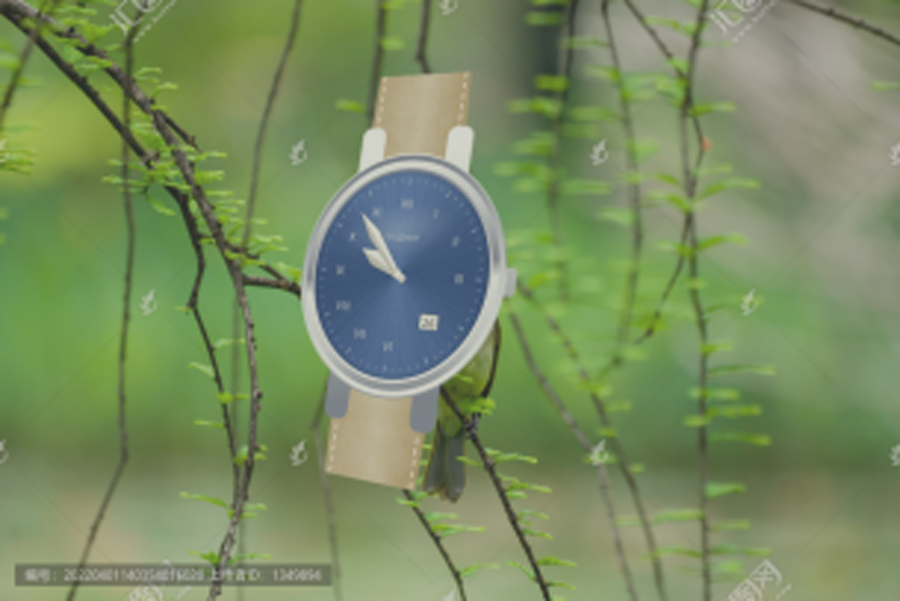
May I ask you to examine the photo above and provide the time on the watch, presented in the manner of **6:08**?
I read **9:53**
